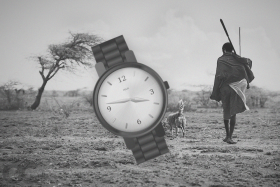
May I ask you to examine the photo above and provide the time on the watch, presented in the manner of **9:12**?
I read **3:47**
